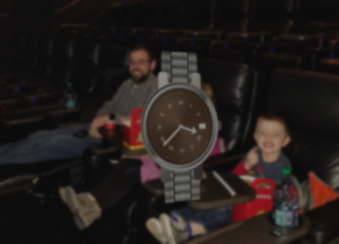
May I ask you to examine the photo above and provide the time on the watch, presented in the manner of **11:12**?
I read **3:38**
